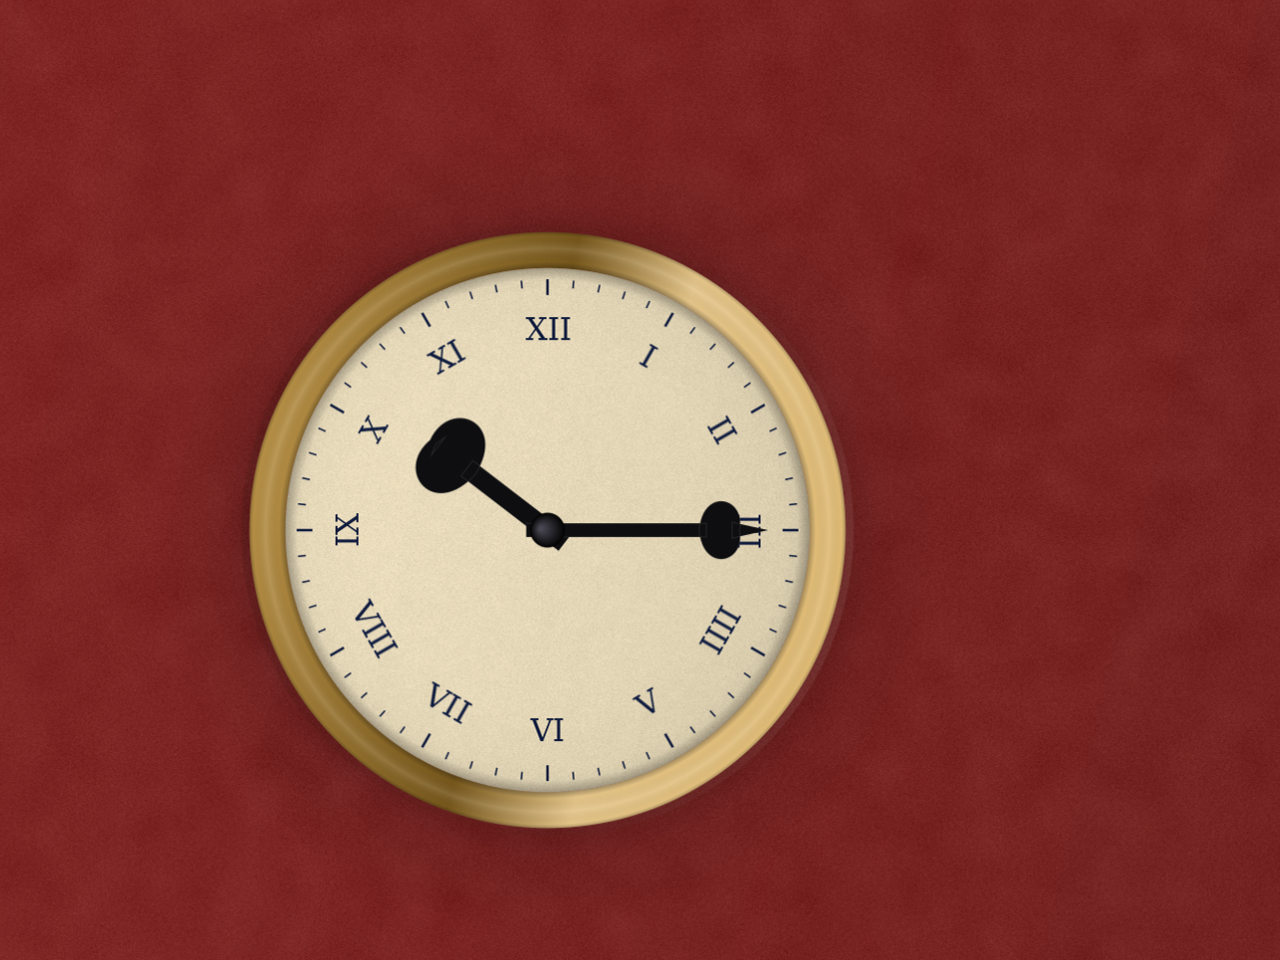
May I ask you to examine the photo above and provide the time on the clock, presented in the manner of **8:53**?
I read **10:15**
